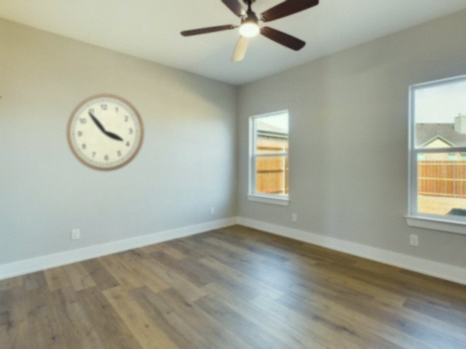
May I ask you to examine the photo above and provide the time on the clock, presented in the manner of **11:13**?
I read **3:54**
